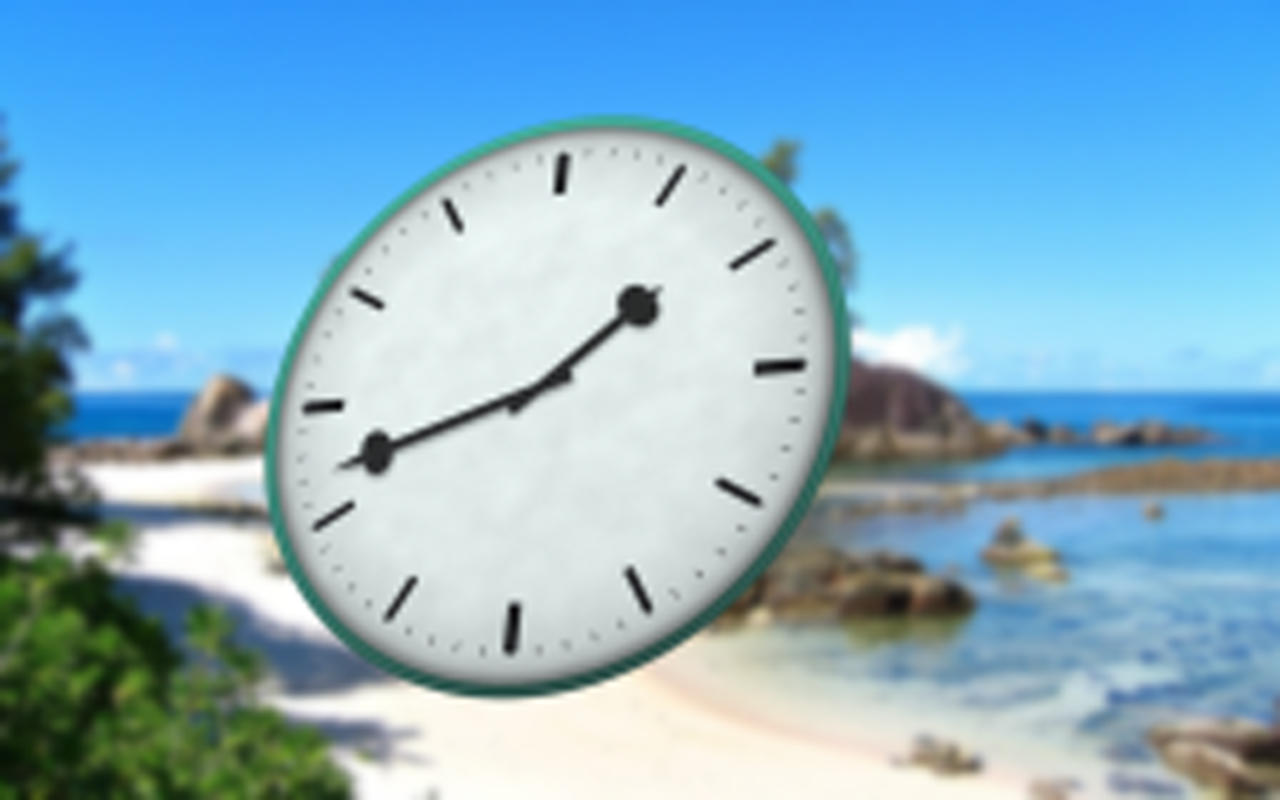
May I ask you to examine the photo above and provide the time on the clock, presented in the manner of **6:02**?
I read **1:42**
